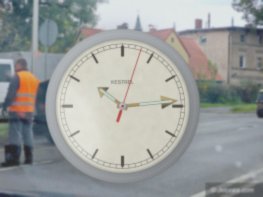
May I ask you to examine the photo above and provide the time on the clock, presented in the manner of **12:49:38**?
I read **10:14:03**
